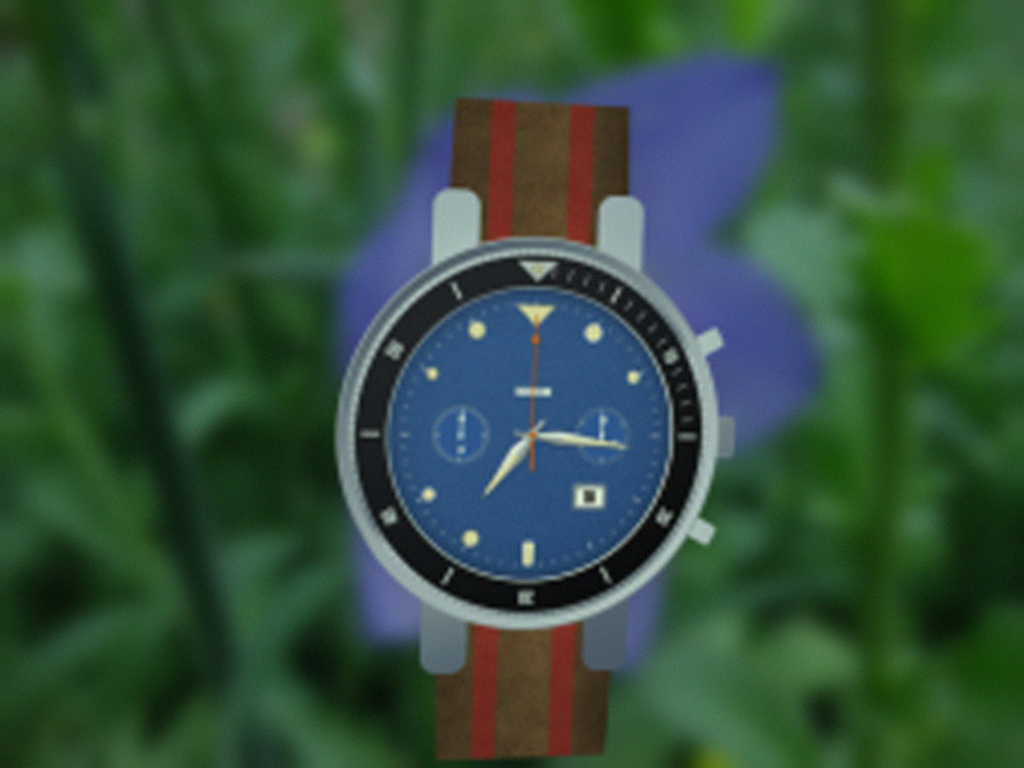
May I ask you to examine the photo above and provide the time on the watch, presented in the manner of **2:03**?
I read **7:16**
